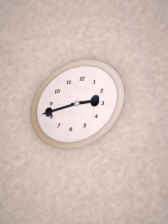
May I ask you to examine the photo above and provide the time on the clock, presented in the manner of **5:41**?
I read **2:42**
